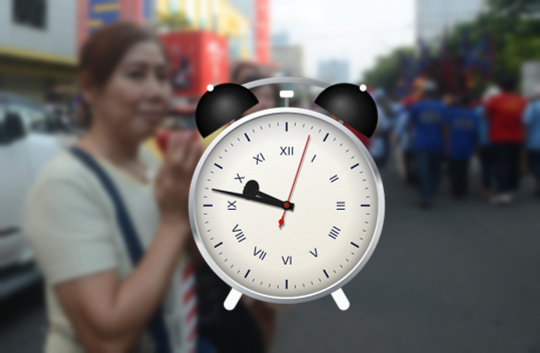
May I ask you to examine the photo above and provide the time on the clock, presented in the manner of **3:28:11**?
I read **9:47:03**
